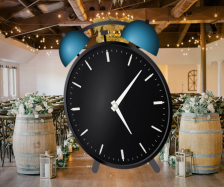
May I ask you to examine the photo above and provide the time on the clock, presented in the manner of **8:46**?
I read **5:08**
